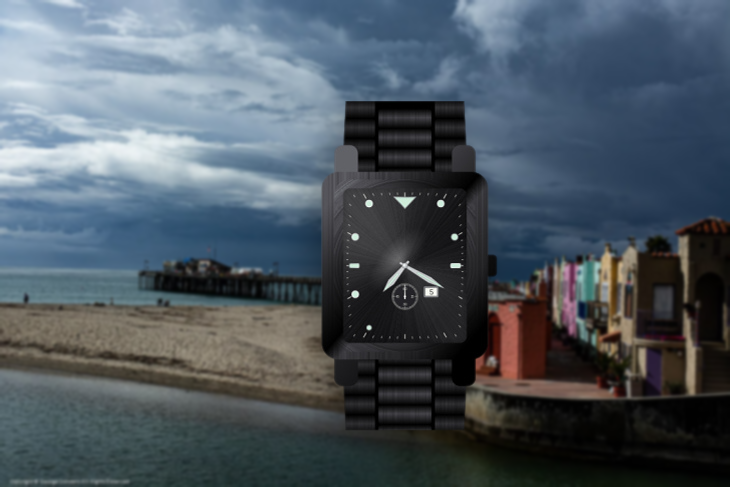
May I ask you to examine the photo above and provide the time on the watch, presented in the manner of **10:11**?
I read **7:20**
